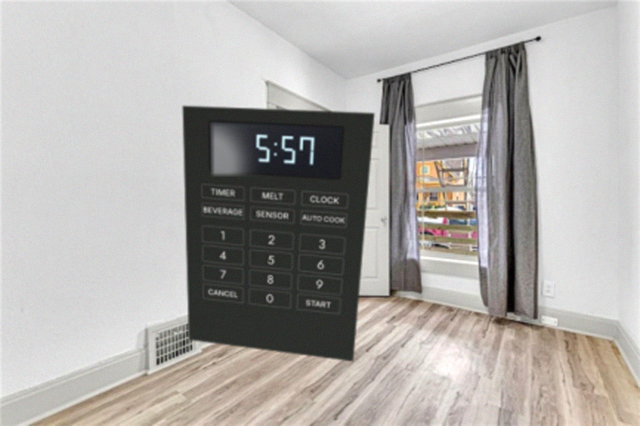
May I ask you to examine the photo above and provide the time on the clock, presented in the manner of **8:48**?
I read **5:57**
